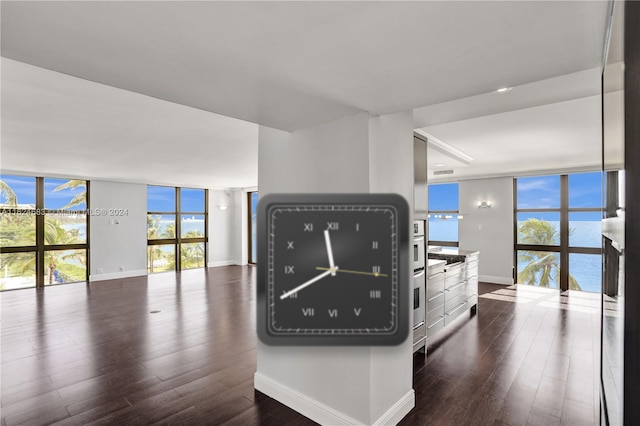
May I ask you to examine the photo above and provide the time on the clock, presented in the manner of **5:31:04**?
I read **11:40:16**
